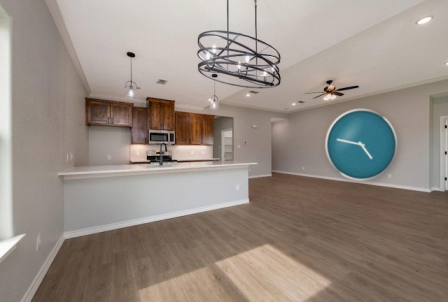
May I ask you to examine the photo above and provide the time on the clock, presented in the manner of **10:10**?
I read **4:47**
